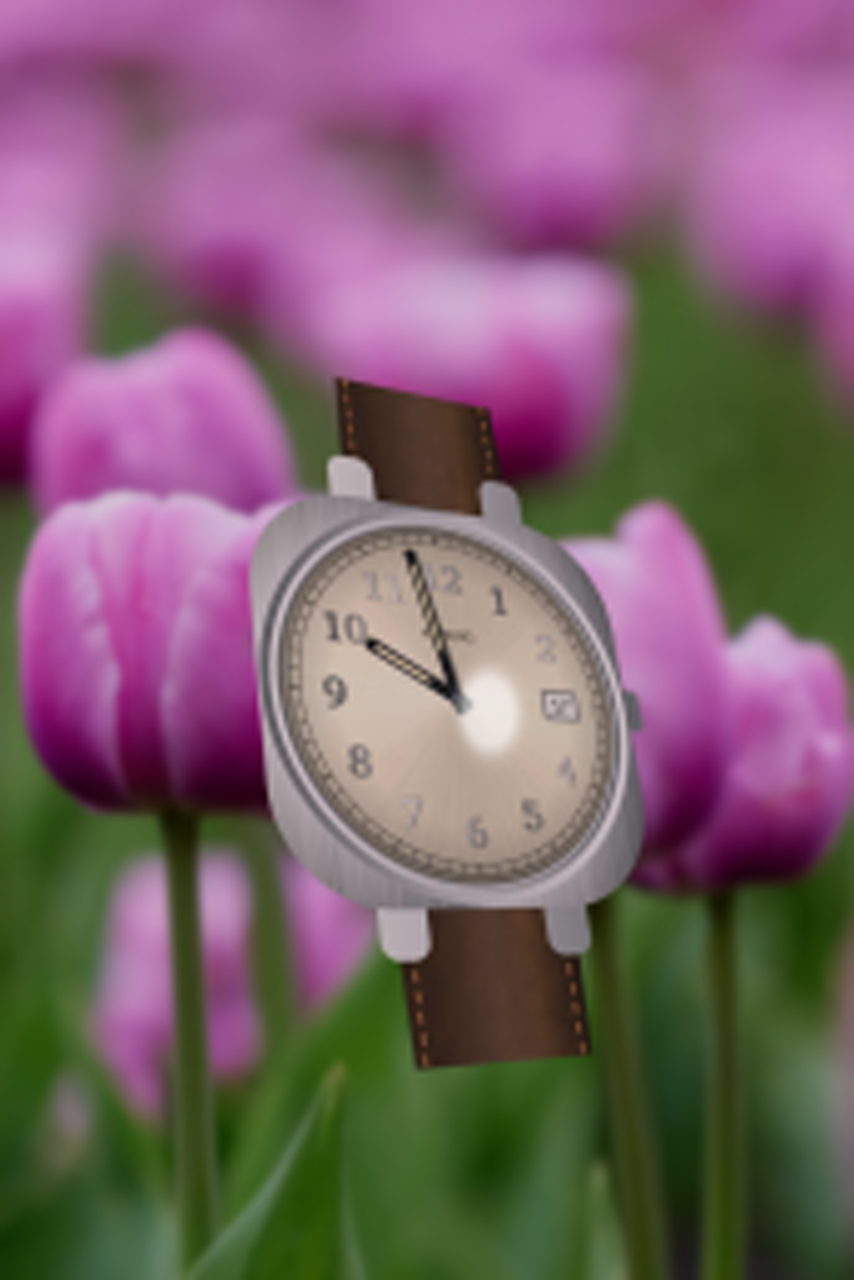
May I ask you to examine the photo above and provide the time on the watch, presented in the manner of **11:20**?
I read **9:58**
